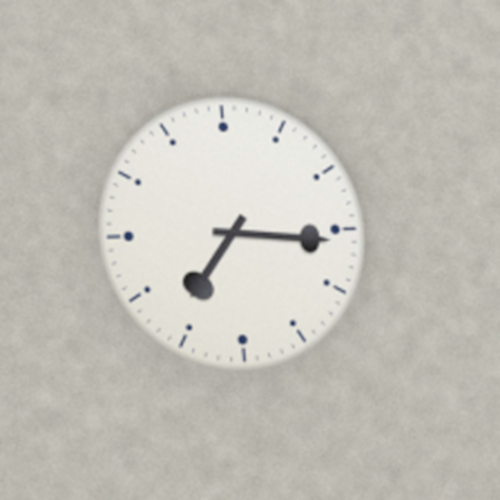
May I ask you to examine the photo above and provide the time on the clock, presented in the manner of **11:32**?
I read **7:16**
